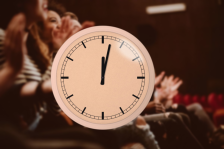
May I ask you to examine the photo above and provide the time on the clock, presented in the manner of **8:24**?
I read **12:02**
